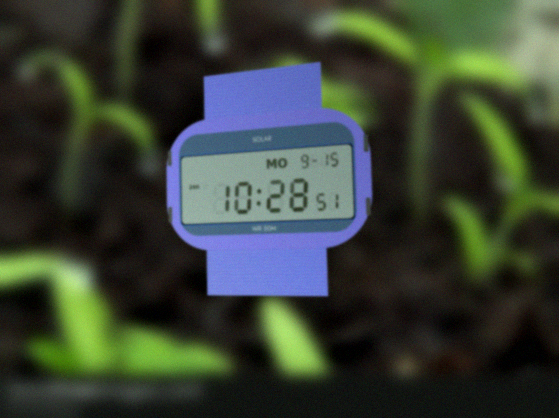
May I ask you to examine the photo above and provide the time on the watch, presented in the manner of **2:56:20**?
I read **10:28:51**
